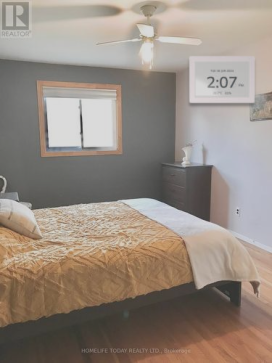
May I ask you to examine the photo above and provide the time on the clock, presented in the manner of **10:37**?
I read **2:07**
